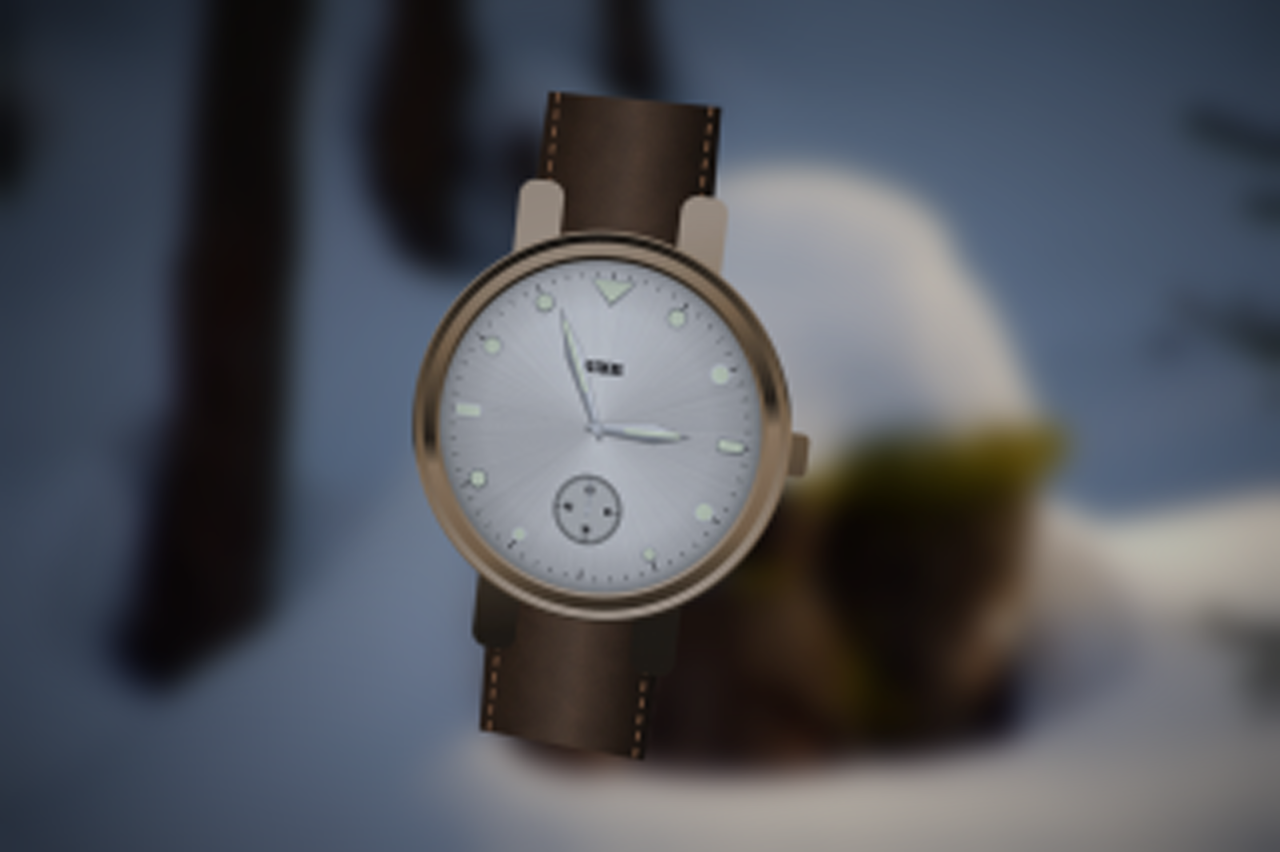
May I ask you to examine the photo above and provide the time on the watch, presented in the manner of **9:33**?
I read **2:56**
